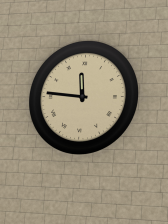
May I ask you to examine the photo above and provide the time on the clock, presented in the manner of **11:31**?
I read **11:46**
